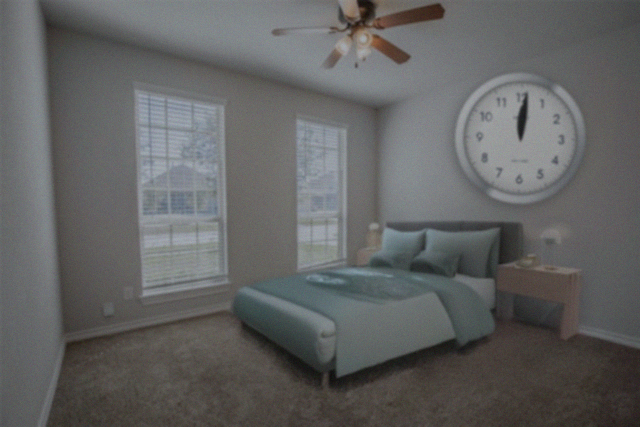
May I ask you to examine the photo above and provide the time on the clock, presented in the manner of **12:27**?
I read **12:01**
